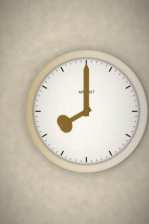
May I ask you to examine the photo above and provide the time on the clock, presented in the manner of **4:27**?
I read **8:00**
